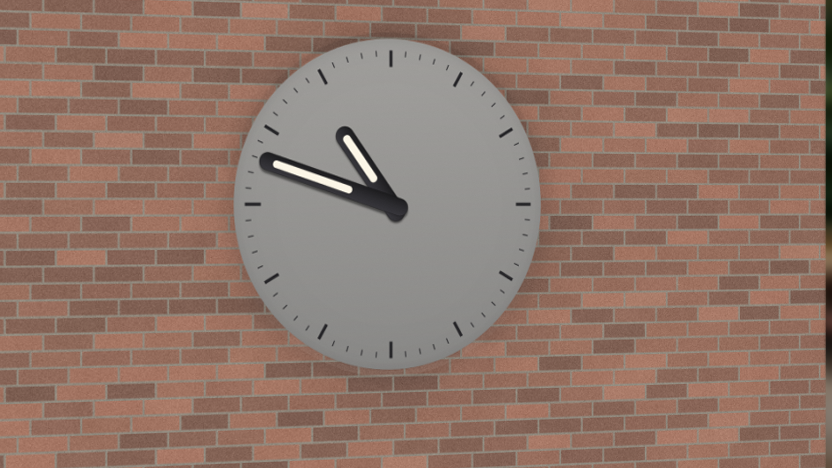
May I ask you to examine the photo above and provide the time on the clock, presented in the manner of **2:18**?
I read **10:48**
